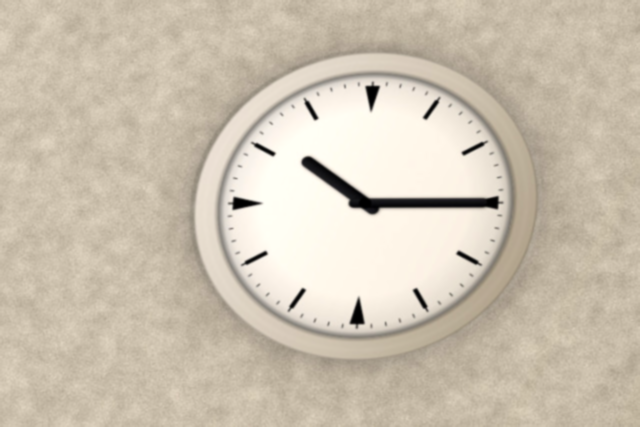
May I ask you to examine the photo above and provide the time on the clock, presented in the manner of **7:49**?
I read **10:15**
